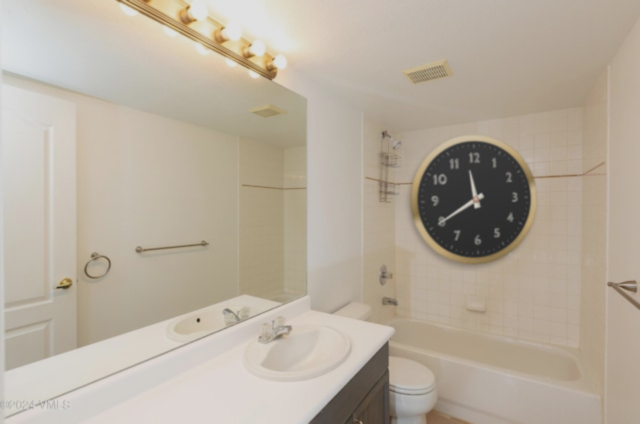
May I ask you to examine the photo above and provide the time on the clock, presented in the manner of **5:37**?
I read **11:40**
